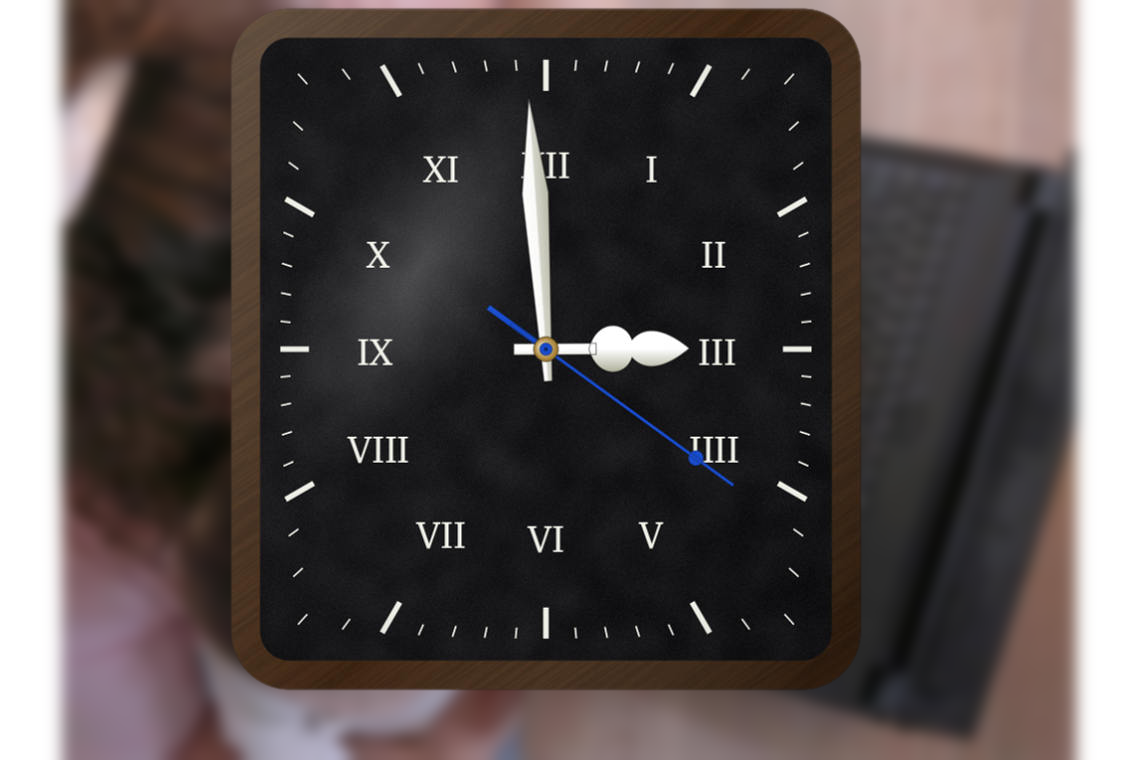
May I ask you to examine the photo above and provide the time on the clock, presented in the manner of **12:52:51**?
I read **2:59:21**
